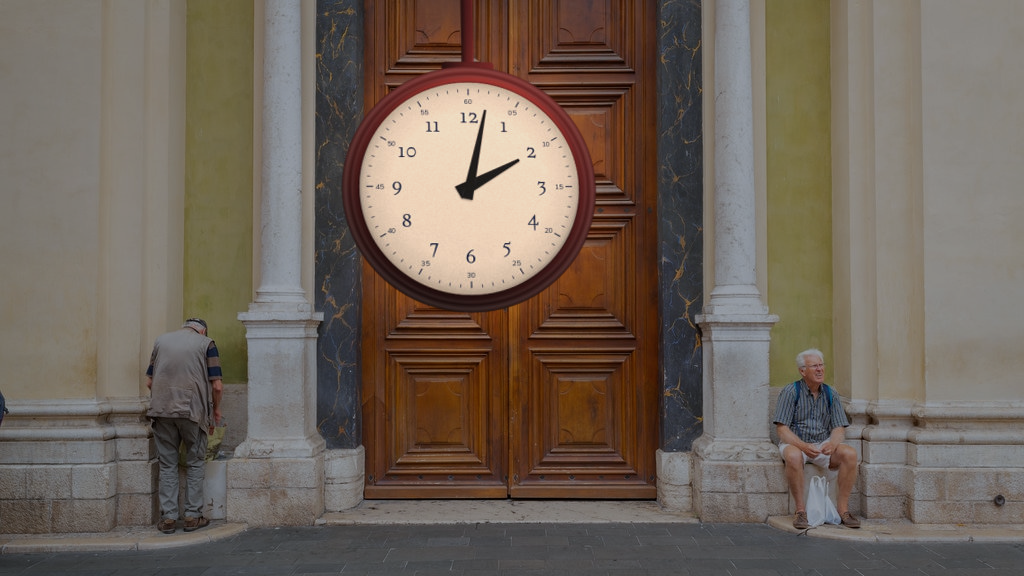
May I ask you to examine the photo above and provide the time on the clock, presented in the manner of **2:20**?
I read **2:02**
